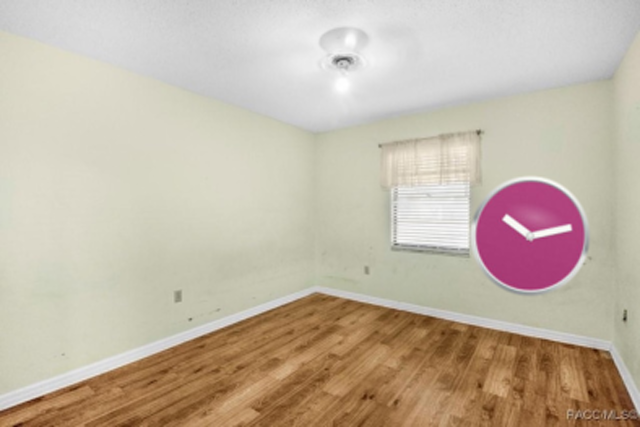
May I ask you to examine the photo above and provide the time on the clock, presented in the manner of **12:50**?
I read **10:13**
